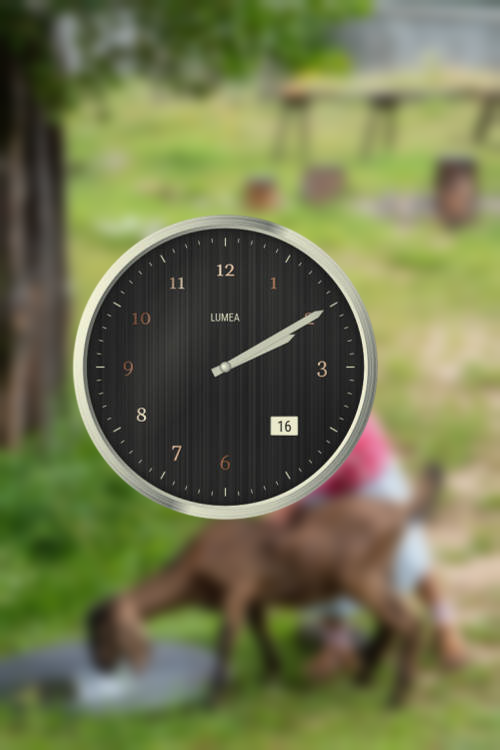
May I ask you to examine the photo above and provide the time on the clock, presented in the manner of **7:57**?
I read **2:10**
